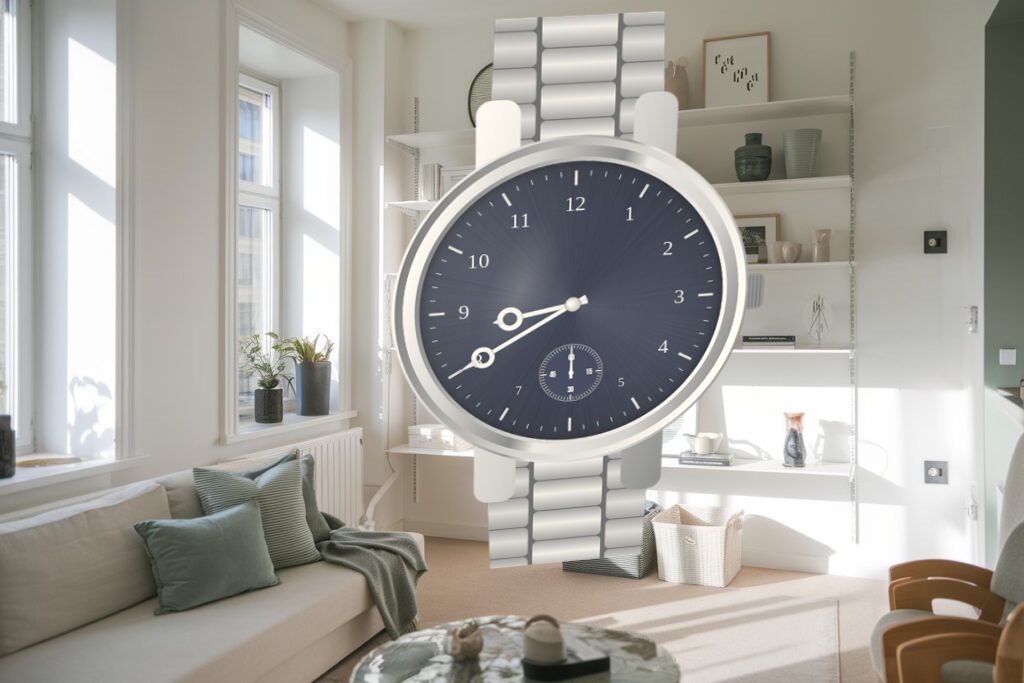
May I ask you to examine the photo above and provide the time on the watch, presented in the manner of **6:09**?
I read **8:40**
